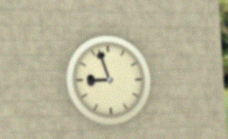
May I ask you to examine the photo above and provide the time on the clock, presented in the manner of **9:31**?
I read **8:57**
